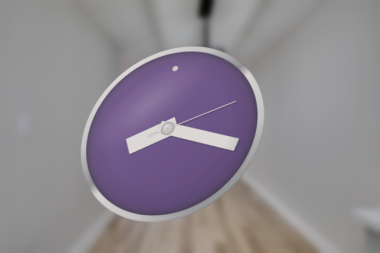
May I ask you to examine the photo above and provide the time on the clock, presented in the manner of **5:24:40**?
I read **8:18:12**
